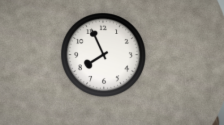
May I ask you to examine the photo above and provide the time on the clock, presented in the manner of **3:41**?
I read **7:56**
